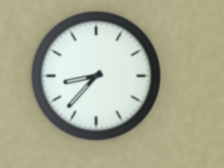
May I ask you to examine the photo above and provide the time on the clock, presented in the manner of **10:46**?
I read **8:37**
